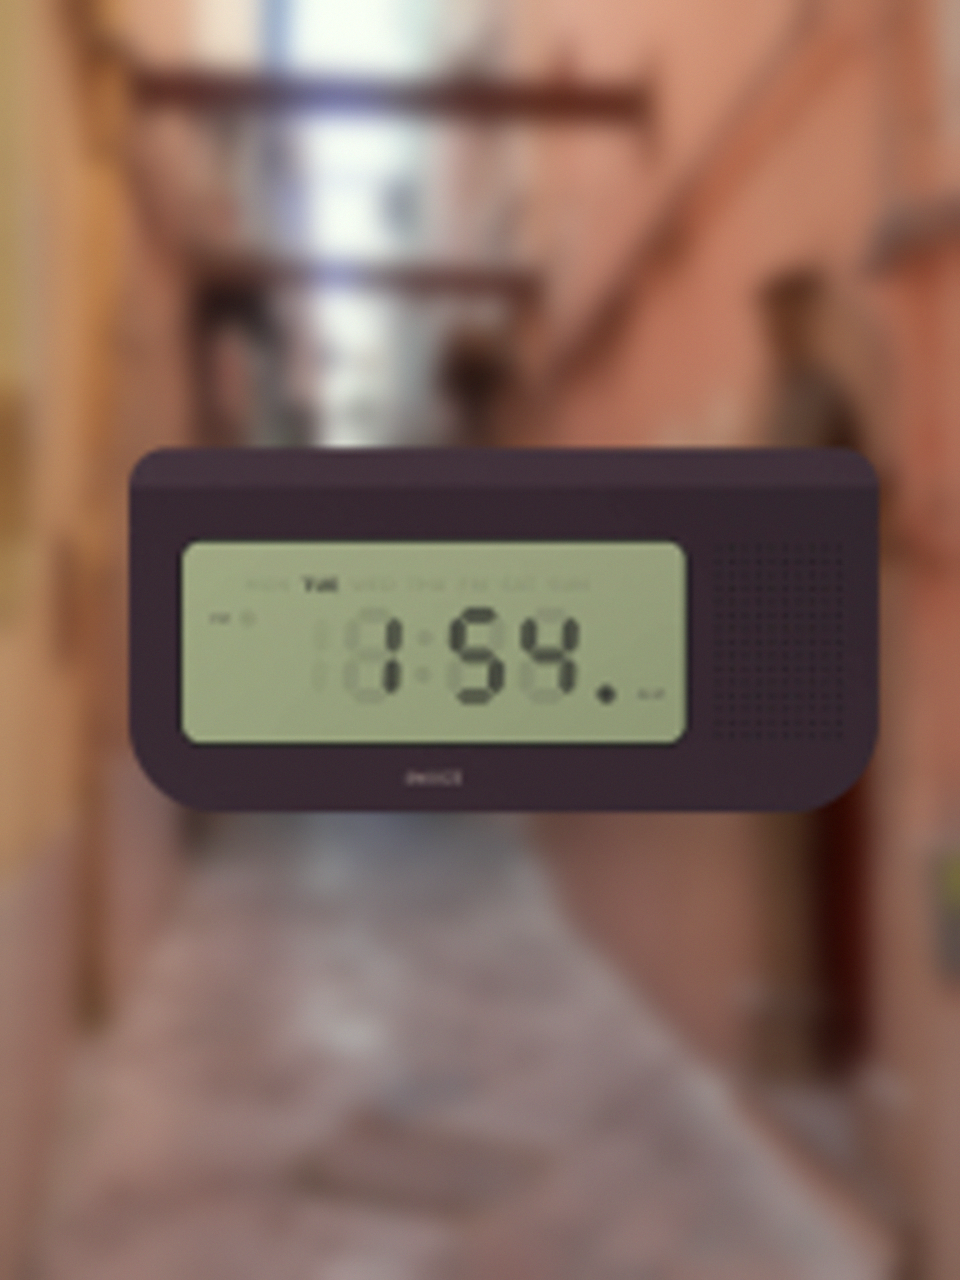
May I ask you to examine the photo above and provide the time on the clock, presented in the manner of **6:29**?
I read **1:54**
